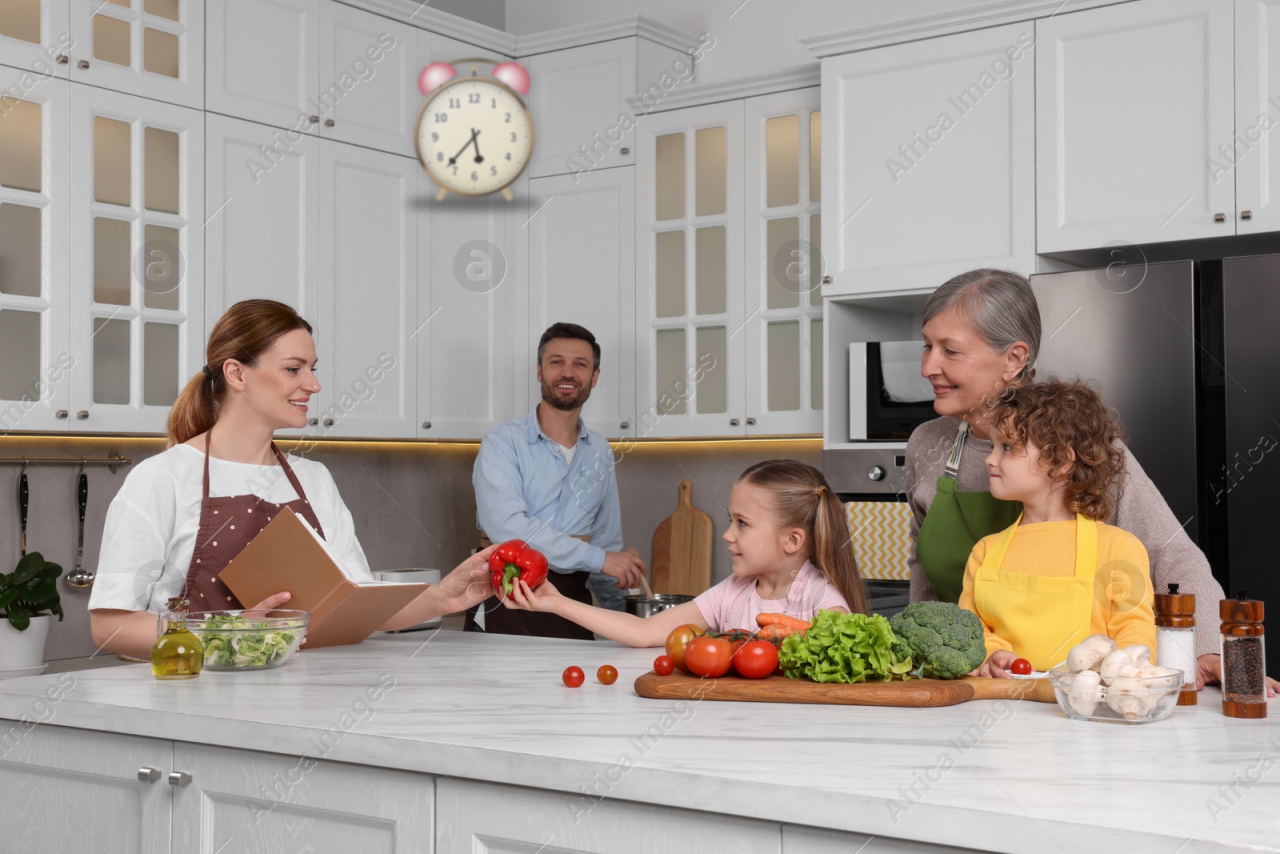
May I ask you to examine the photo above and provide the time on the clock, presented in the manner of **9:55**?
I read **5:37**
